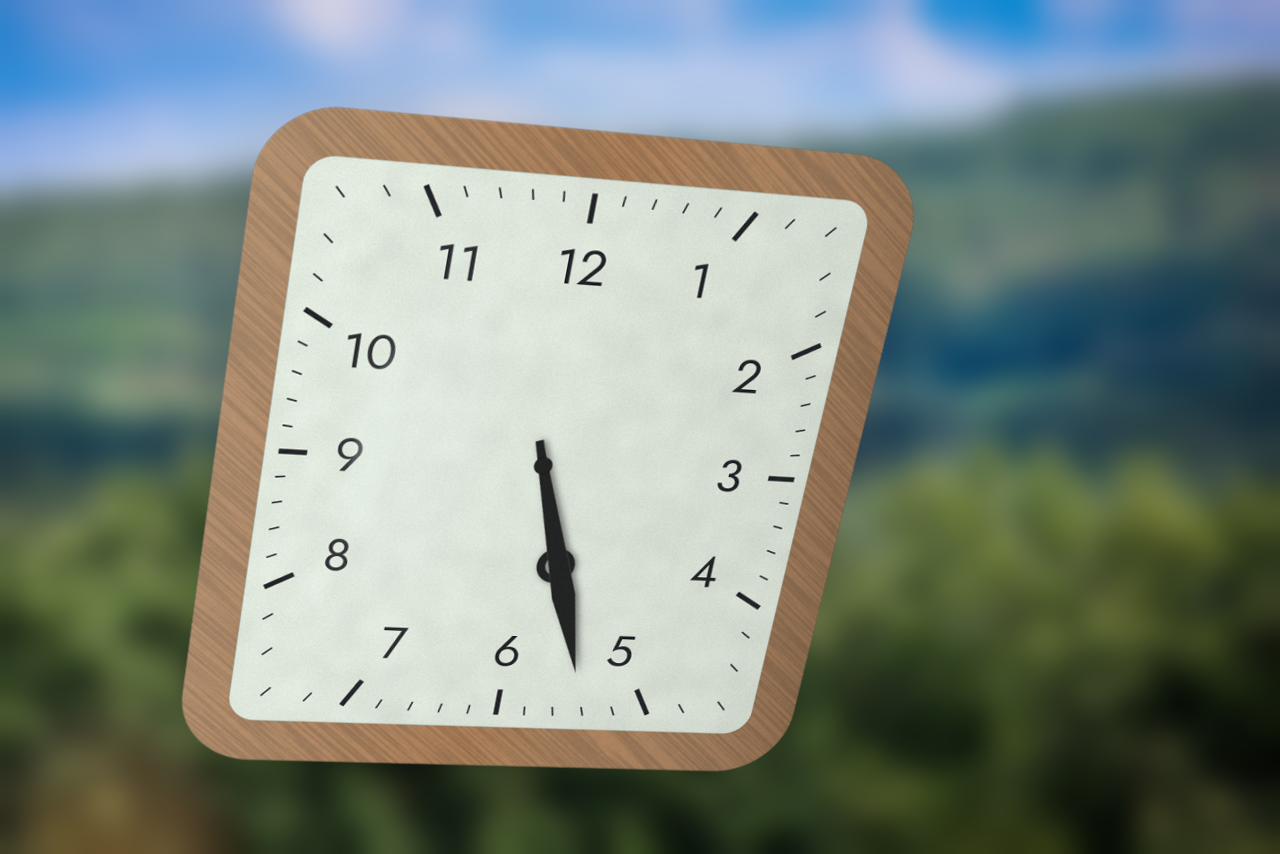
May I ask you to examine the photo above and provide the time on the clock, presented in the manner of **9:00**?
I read **5:27**
